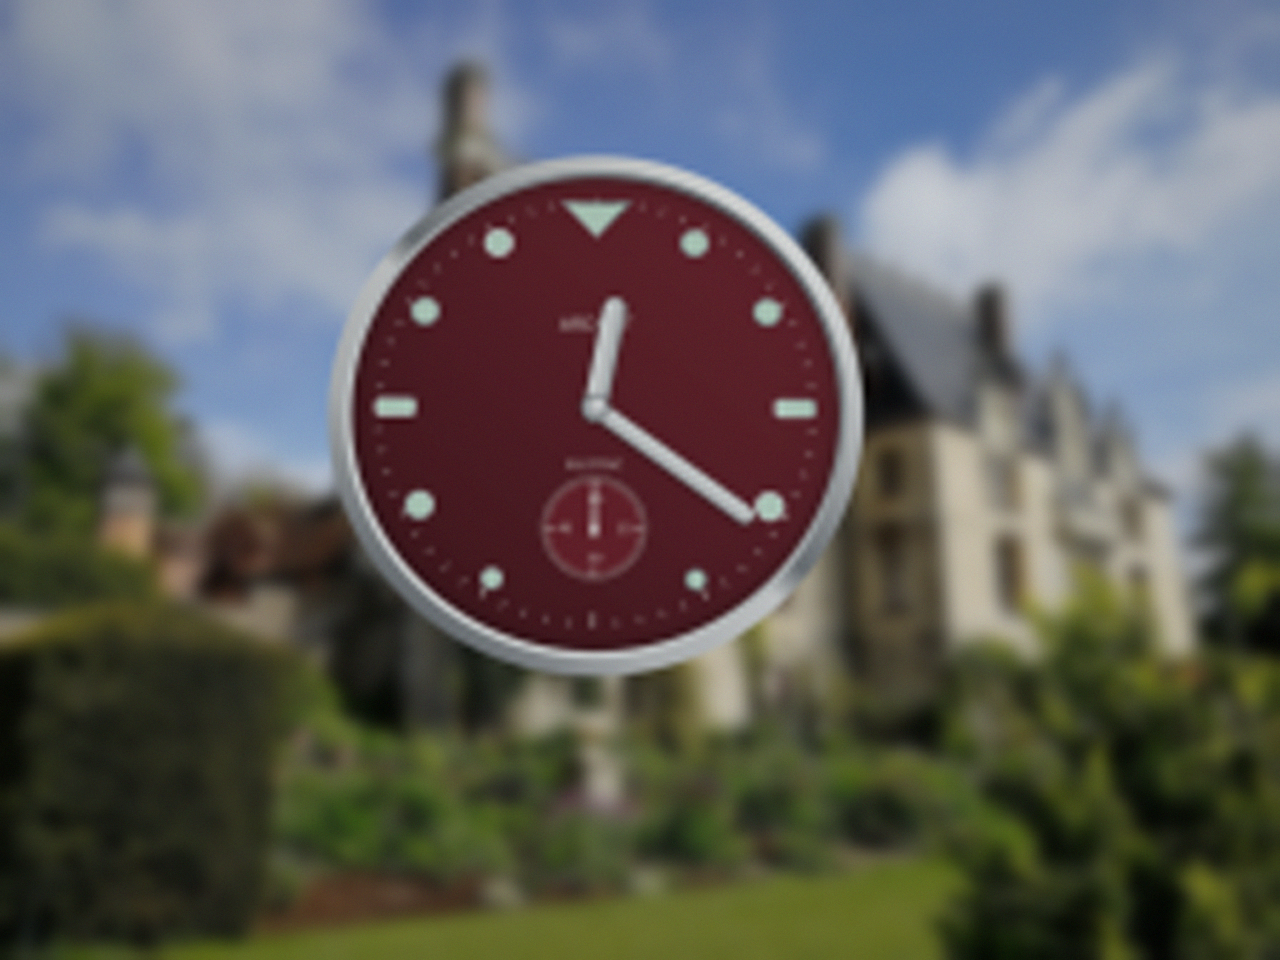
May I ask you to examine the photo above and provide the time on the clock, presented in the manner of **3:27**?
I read **12:21**
